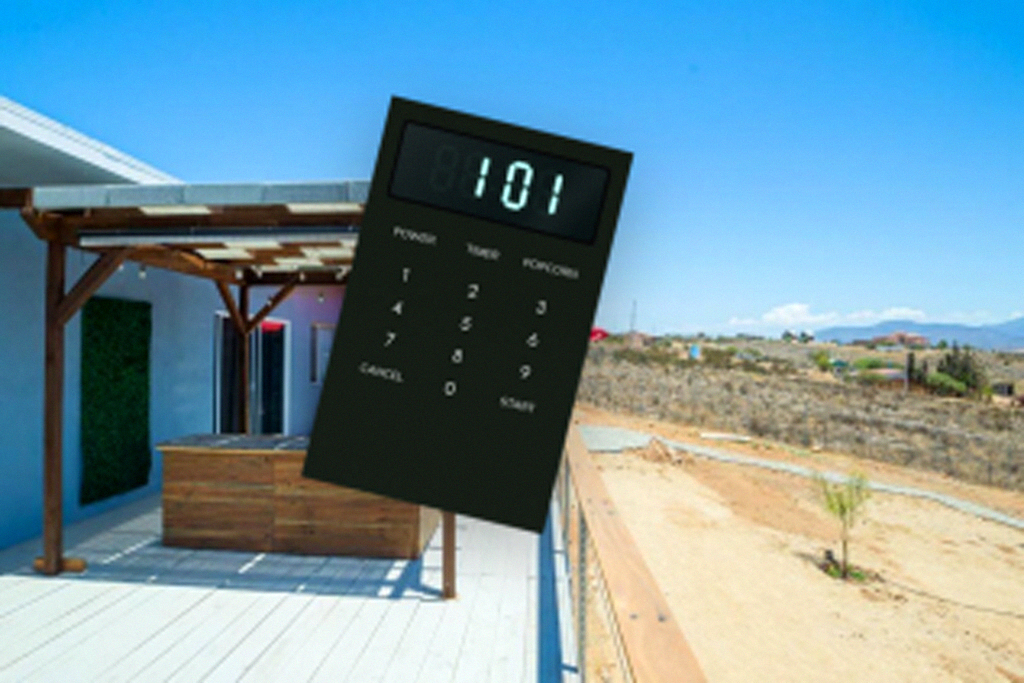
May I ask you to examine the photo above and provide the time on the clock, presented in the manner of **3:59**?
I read **1:01**
